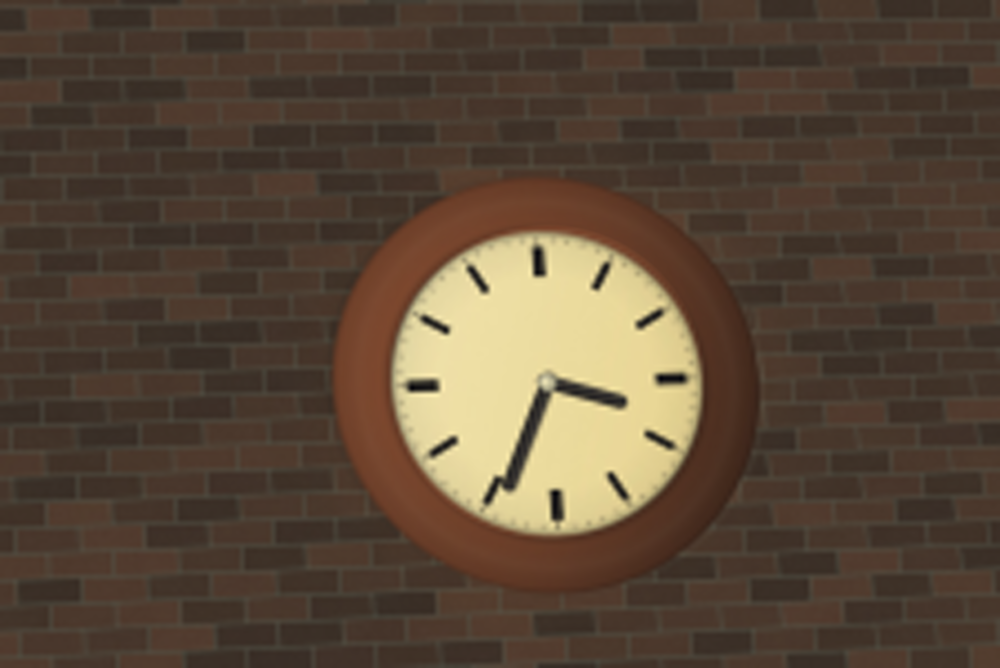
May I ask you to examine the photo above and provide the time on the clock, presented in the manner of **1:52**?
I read **3:34**
